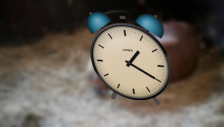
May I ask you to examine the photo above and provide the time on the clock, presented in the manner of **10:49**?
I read **1:20**
